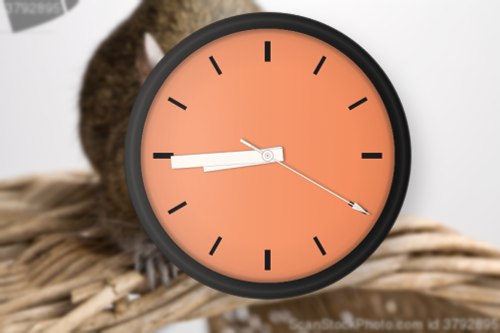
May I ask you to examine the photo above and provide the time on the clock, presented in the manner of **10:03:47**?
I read **8:44:20**
